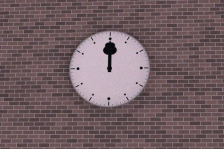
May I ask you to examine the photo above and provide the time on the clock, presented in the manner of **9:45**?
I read **12:00**
